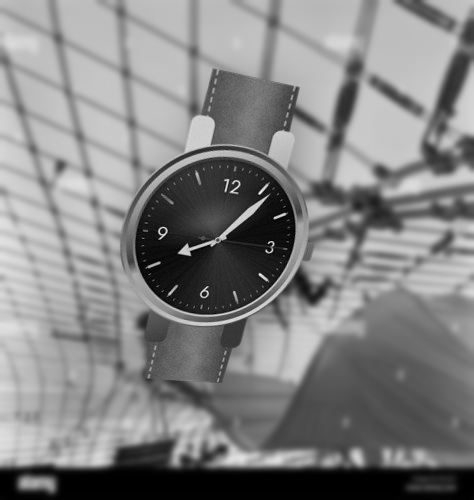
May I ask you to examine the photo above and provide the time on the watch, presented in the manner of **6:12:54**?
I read **8:06:15**
